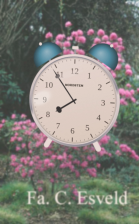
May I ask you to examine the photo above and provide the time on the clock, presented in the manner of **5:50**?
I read **7:54**
